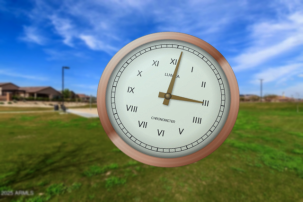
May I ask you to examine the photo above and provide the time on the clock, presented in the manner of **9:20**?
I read **3:01**
